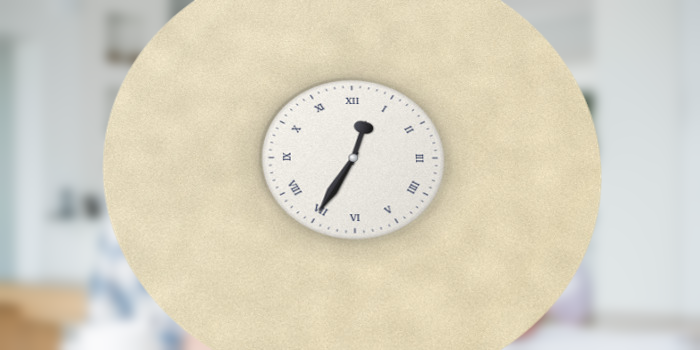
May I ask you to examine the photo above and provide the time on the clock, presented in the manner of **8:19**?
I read **12:35**
